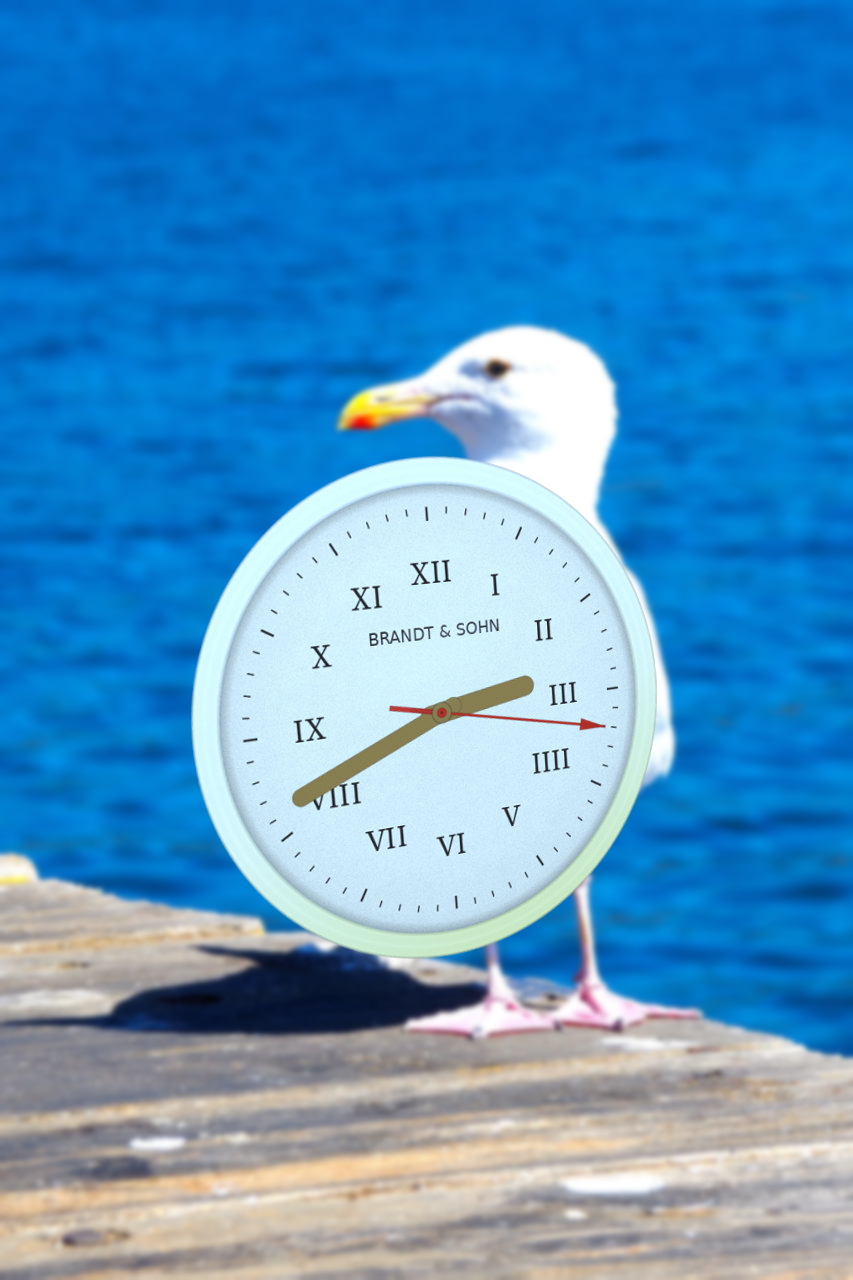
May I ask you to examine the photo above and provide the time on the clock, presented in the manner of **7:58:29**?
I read **2:41:17**
